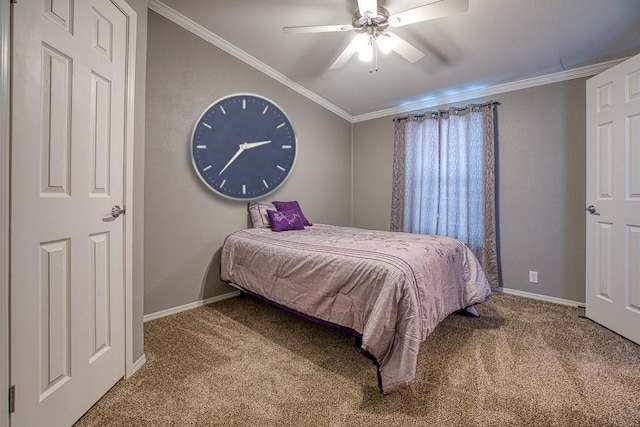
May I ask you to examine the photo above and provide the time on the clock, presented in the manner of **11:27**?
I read **2:37**
